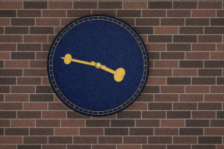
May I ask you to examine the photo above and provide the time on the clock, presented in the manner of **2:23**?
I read **3:47**
